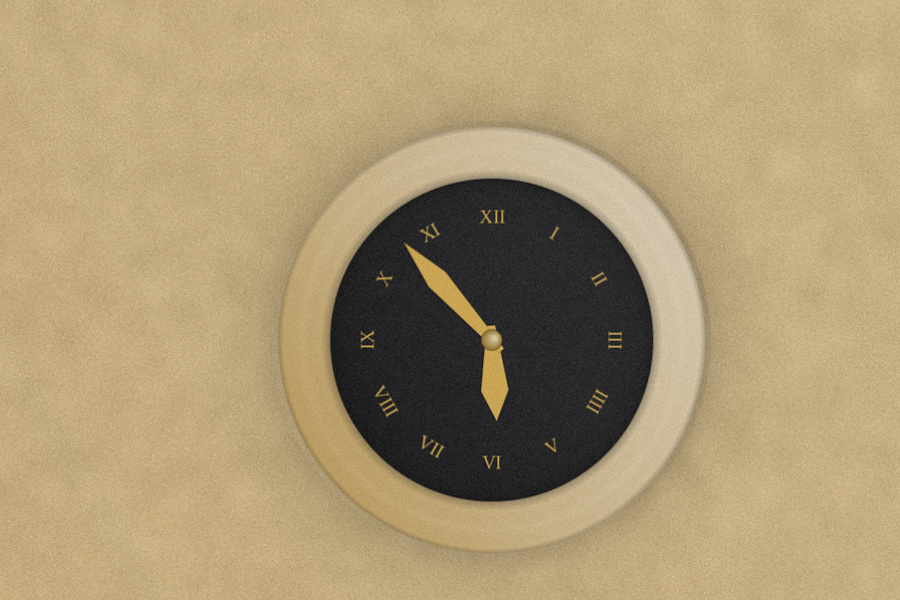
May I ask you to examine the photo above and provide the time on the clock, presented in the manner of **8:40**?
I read **5:53**
